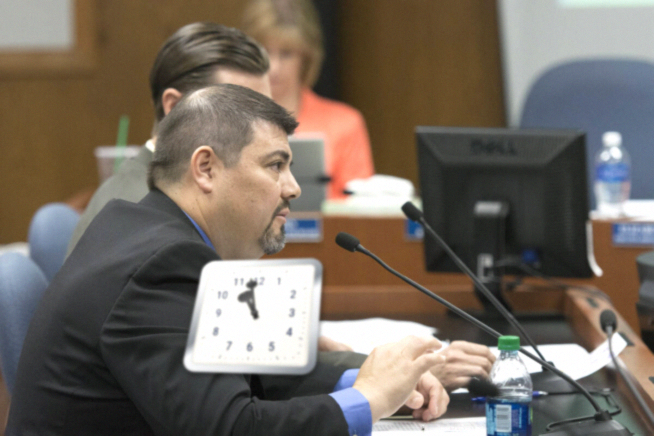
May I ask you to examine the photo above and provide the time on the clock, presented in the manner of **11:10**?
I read **10:58**
